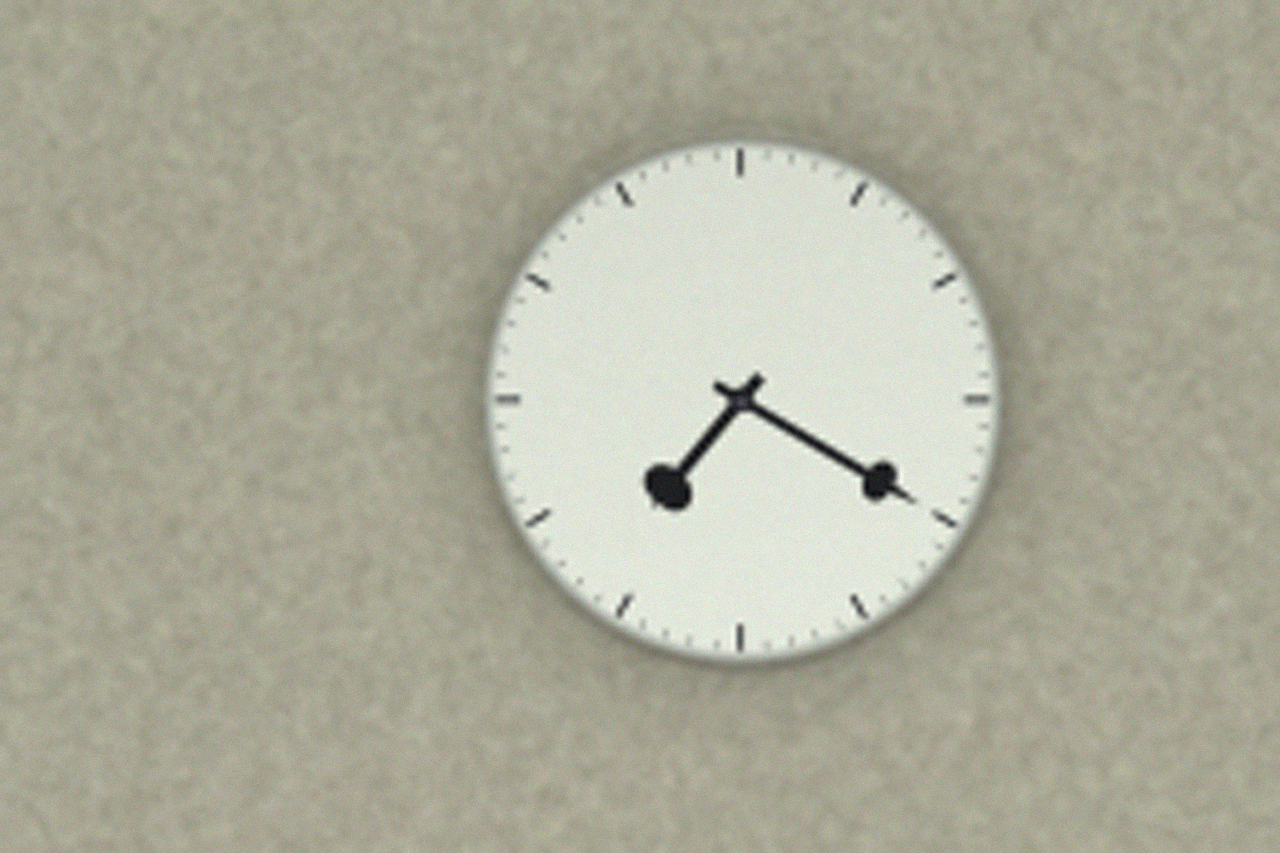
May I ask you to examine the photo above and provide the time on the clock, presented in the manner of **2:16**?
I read **7:20**
